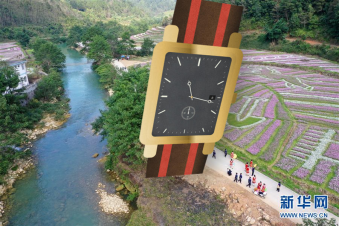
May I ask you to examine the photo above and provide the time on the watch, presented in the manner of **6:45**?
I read **11:17**
